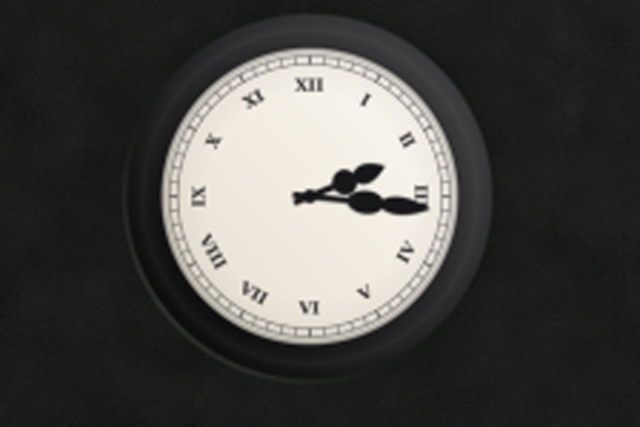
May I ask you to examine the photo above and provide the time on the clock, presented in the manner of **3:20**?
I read **2:16**
